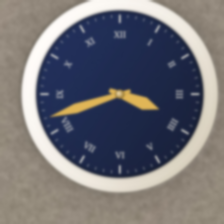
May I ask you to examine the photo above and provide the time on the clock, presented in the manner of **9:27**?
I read **3:42**
